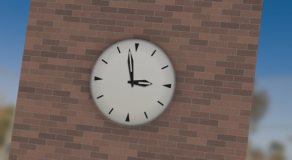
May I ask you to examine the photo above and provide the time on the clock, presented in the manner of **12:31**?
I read **2:58**
